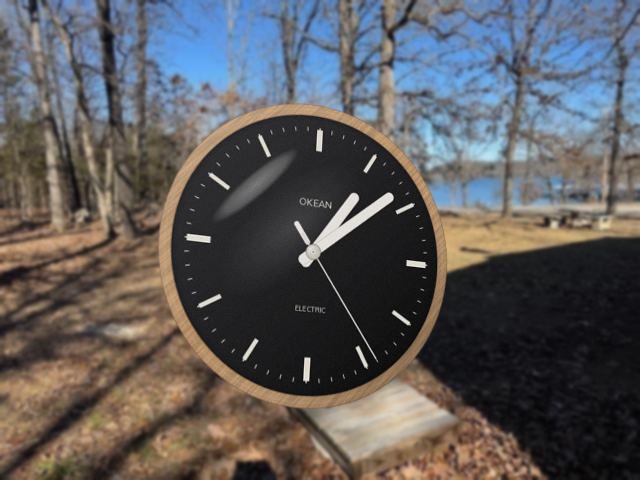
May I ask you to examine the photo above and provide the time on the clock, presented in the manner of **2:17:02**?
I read **1:08:24**
